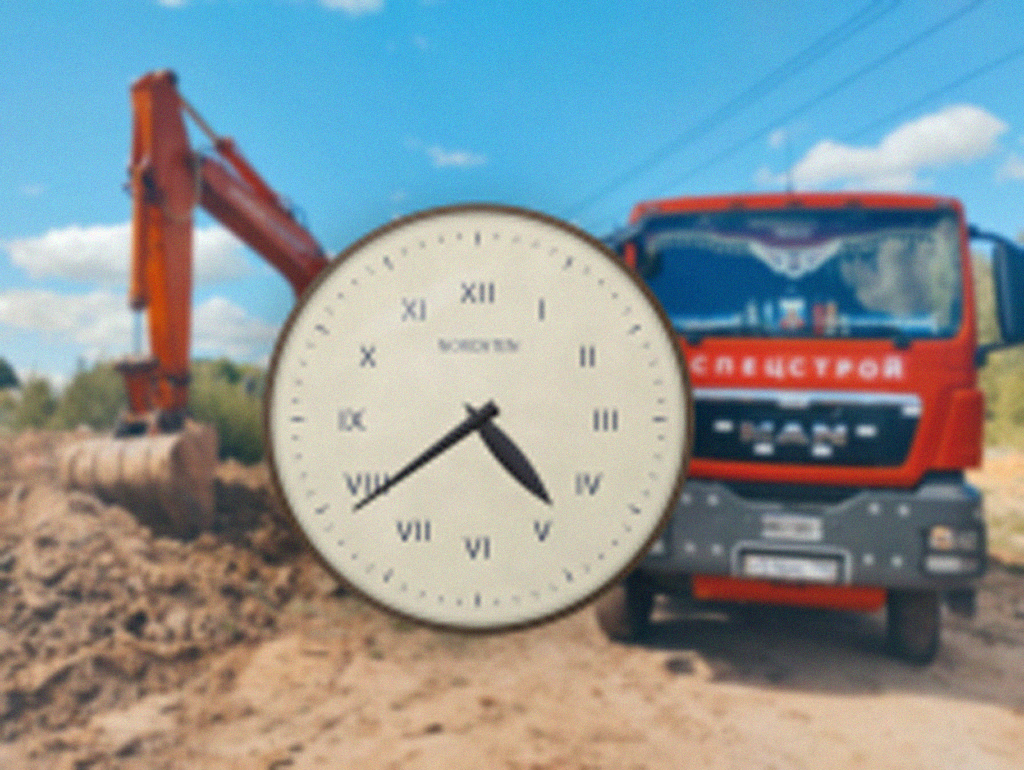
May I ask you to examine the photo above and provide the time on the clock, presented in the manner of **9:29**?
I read **4:39**
